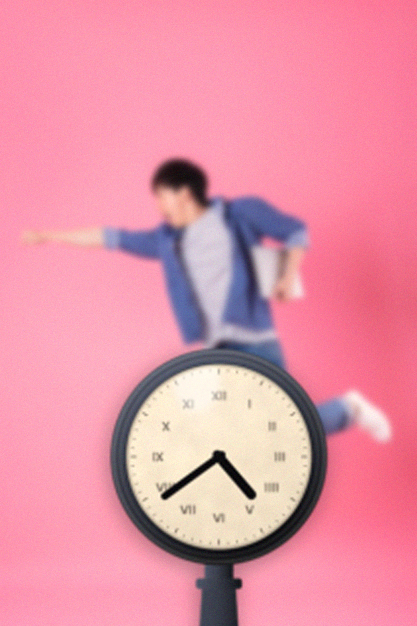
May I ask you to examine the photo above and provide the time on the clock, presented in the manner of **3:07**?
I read **4:39**
